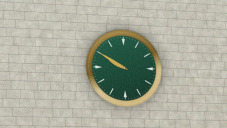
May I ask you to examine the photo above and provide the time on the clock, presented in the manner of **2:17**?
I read **9:50**
